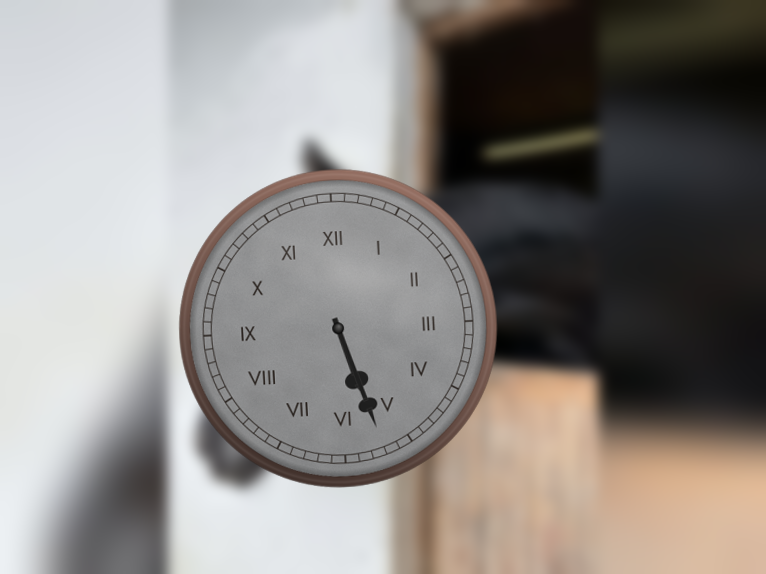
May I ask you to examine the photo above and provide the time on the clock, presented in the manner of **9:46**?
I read **5:27**
